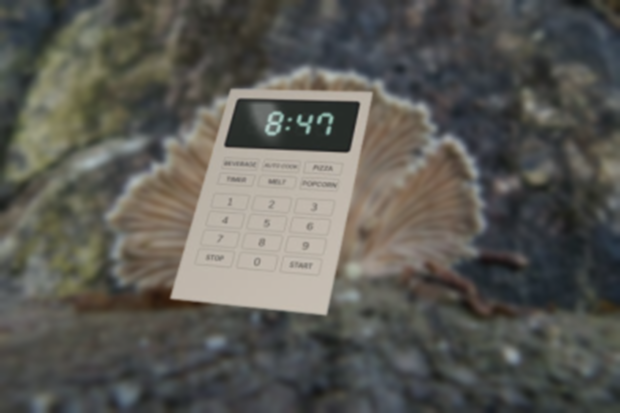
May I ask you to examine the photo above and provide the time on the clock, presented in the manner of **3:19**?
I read **8:47**
